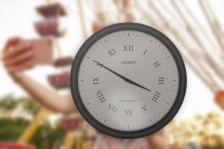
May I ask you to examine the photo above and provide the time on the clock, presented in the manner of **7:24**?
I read **3:50**
